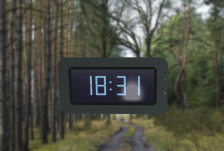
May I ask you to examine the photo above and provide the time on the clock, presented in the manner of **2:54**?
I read **18:31**
